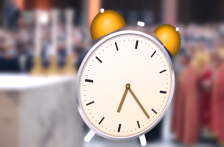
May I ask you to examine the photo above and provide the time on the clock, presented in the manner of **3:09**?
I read **6:22**
